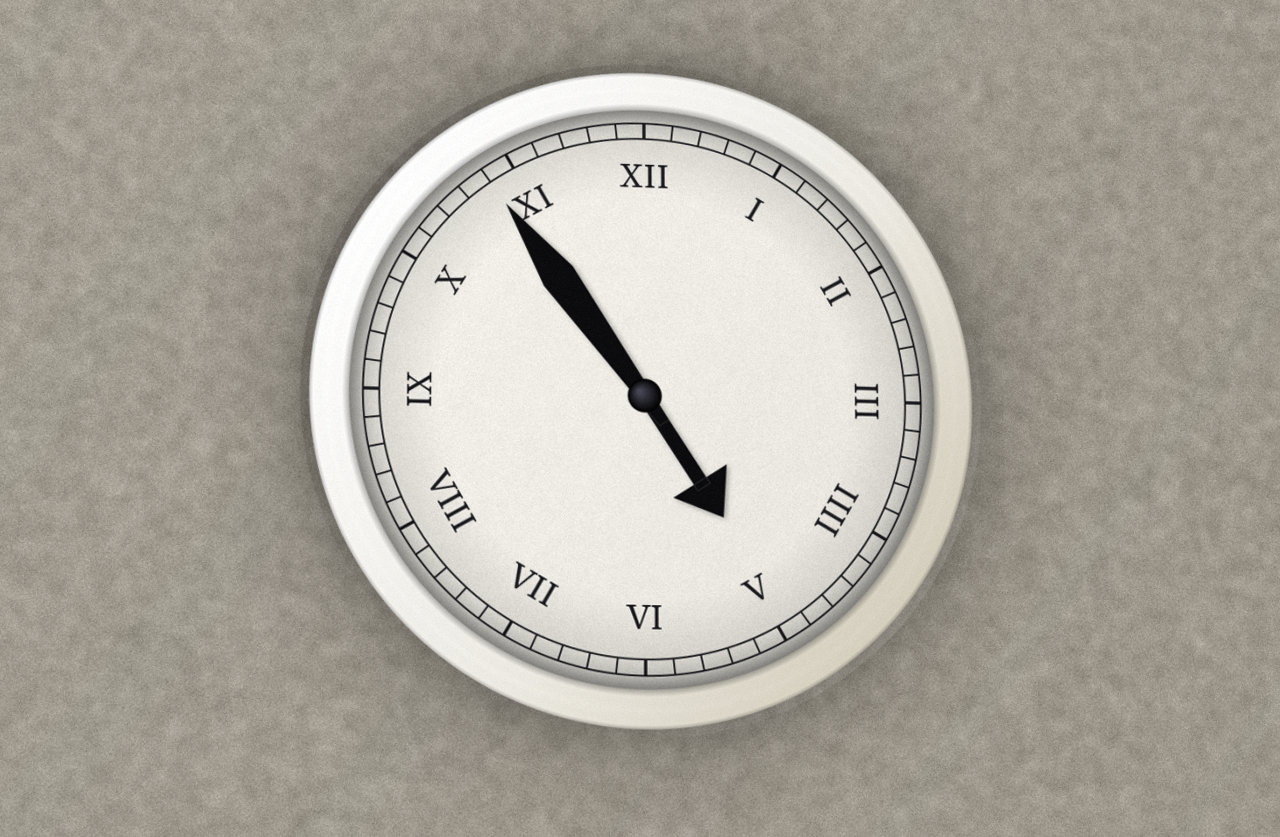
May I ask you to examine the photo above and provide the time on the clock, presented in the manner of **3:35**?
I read **4:54**
